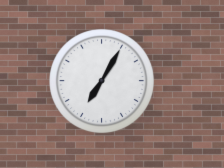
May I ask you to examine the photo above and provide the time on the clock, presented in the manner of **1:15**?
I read **7:05**
